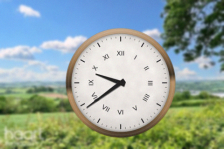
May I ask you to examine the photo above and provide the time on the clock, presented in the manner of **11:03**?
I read **9:39**
